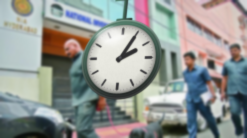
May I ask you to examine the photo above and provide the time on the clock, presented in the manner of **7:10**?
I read **2:05**
